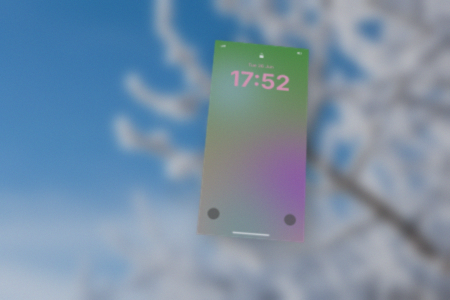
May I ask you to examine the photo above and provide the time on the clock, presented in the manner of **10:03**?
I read **17:52**
